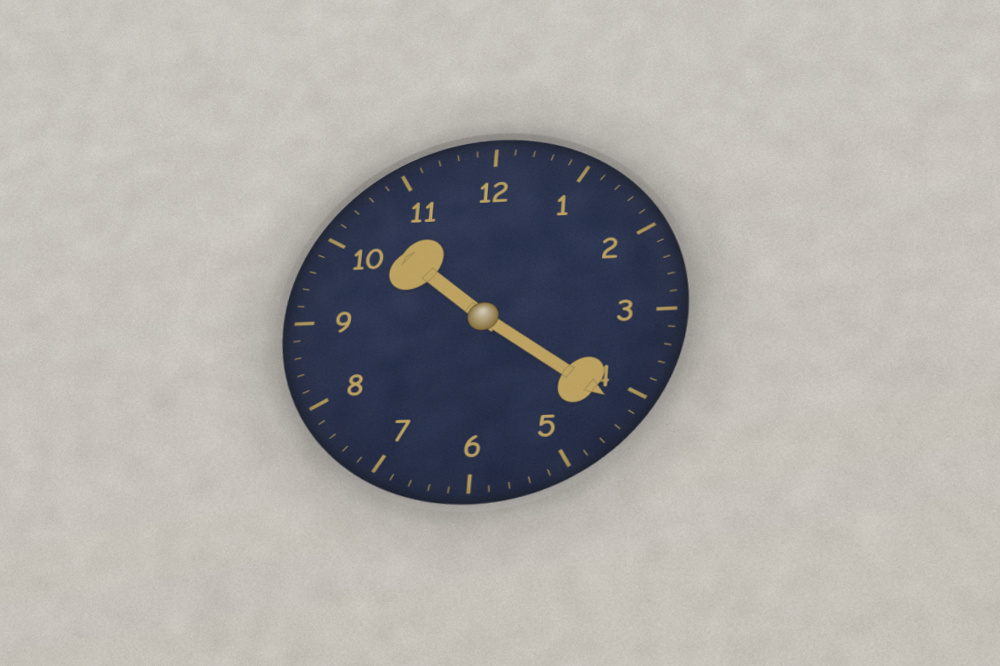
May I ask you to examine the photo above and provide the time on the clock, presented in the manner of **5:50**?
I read **10:21**
